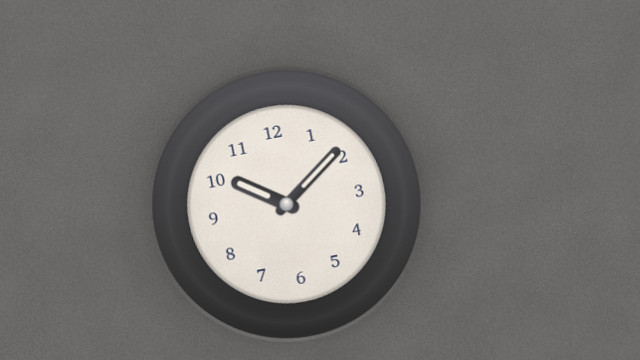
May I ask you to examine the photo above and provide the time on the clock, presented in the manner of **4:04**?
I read **10:09**
